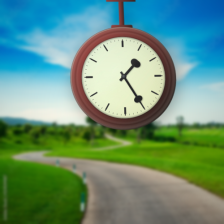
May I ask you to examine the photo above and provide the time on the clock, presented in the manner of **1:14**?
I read **1:25**
